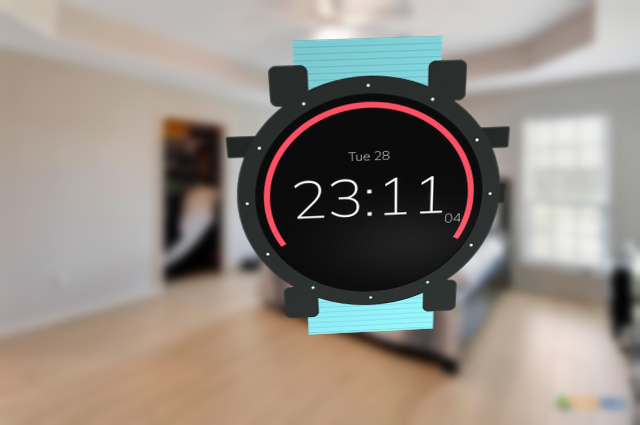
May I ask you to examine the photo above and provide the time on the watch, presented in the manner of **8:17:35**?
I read **23:11:04**
